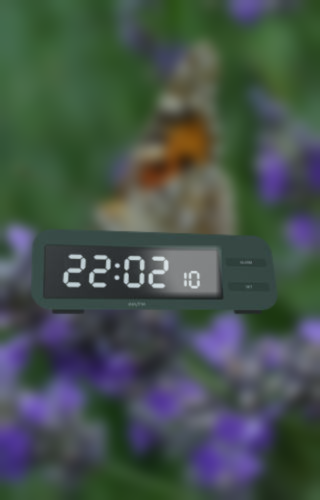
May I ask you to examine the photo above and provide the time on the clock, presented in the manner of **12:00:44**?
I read **22:02:10**
